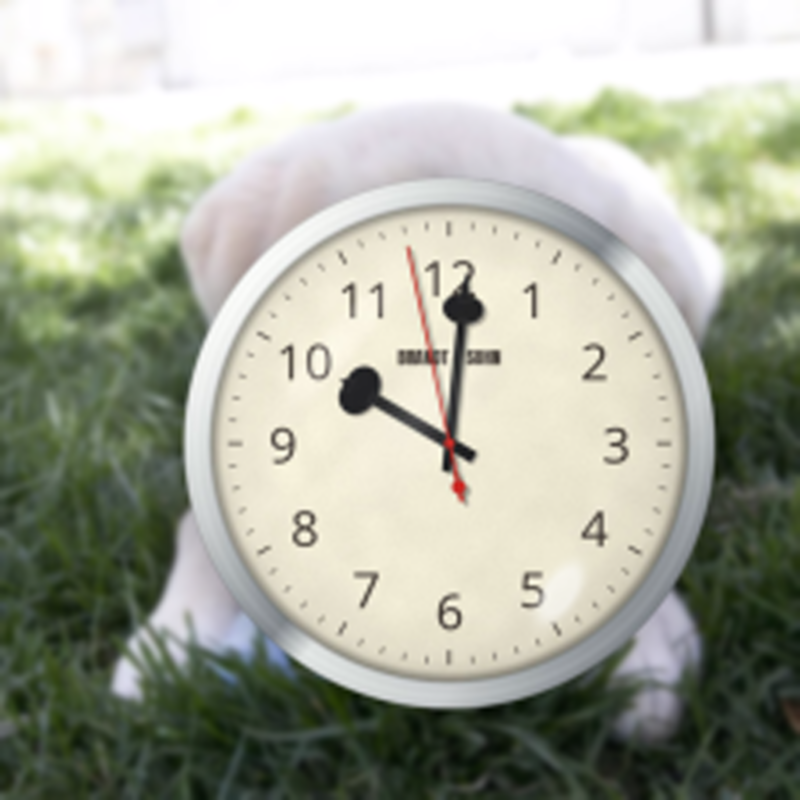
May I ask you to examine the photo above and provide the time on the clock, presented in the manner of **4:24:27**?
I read **10:00:58**
